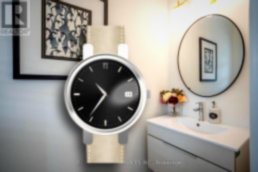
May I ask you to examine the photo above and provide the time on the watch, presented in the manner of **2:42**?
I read **10:36**
